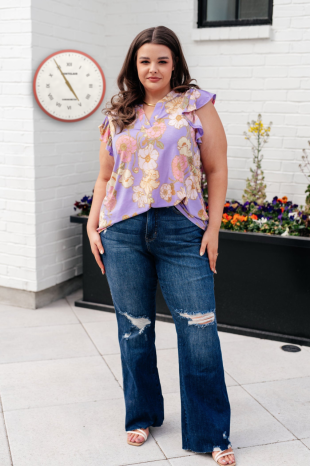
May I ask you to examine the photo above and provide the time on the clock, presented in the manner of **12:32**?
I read **4:55**
